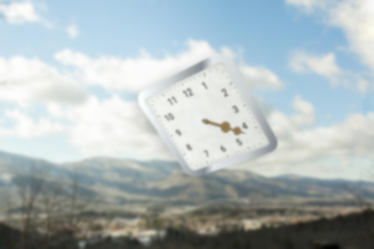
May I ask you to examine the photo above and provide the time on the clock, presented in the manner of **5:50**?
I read **4:22**
